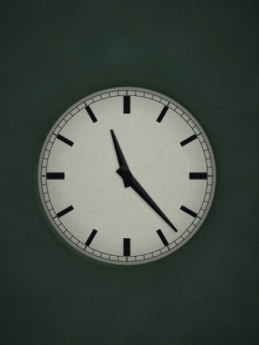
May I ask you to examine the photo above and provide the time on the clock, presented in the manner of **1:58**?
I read **11:23**
